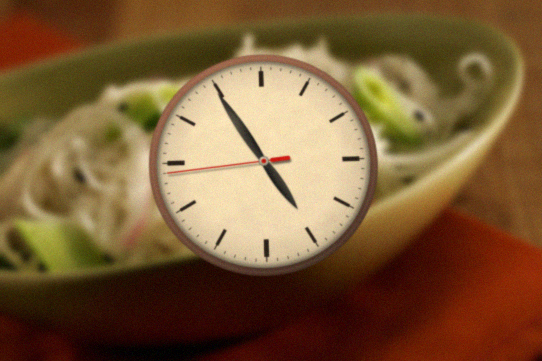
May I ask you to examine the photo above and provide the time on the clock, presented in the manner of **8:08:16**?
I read **4:54:44**
